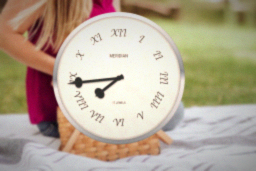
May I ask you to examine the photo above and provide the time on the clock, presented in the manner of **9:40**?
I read **7:44**
